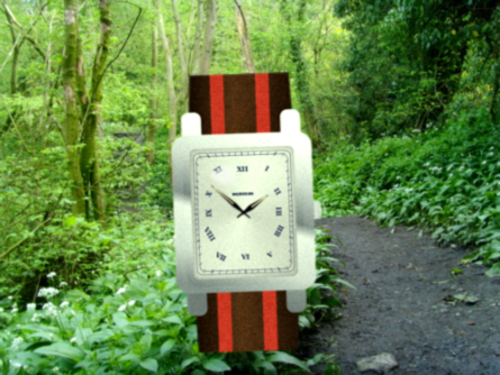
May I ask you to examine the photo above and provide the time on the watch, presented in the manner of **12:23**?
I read **1:52**
